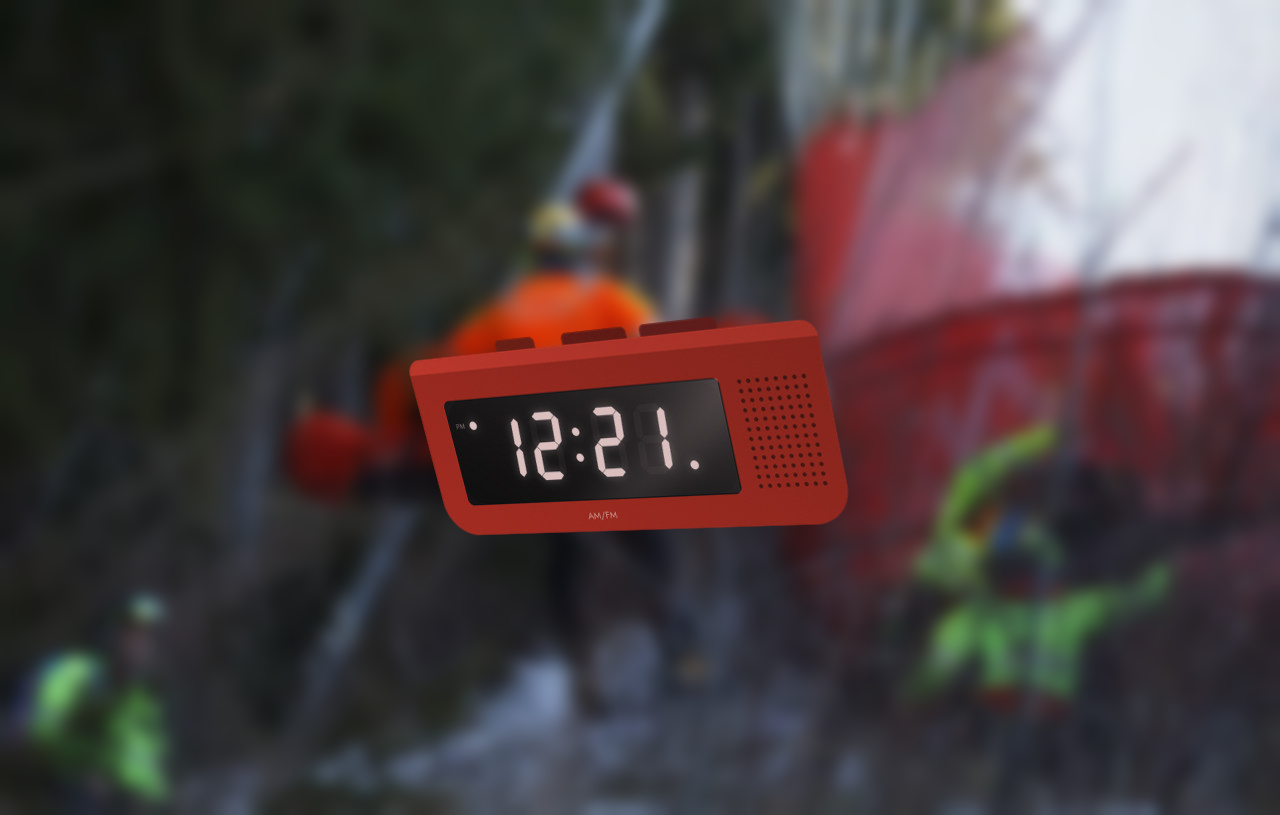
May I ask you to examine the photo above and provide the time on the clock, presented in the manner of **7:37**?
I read **12:21**
